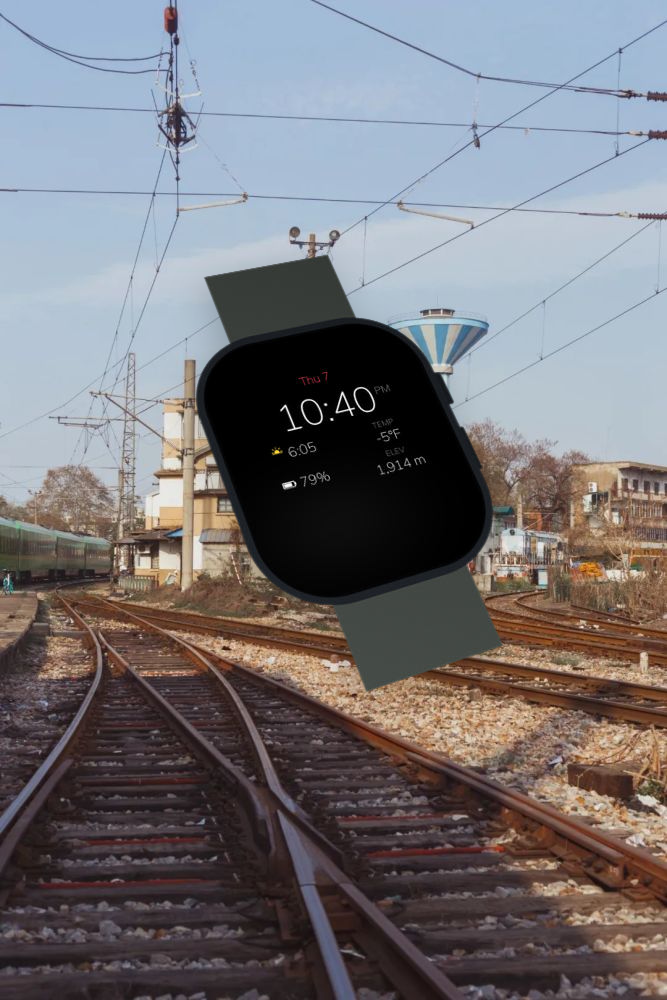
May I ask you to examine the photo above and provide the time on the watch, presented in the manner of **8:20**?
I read **10:40**
